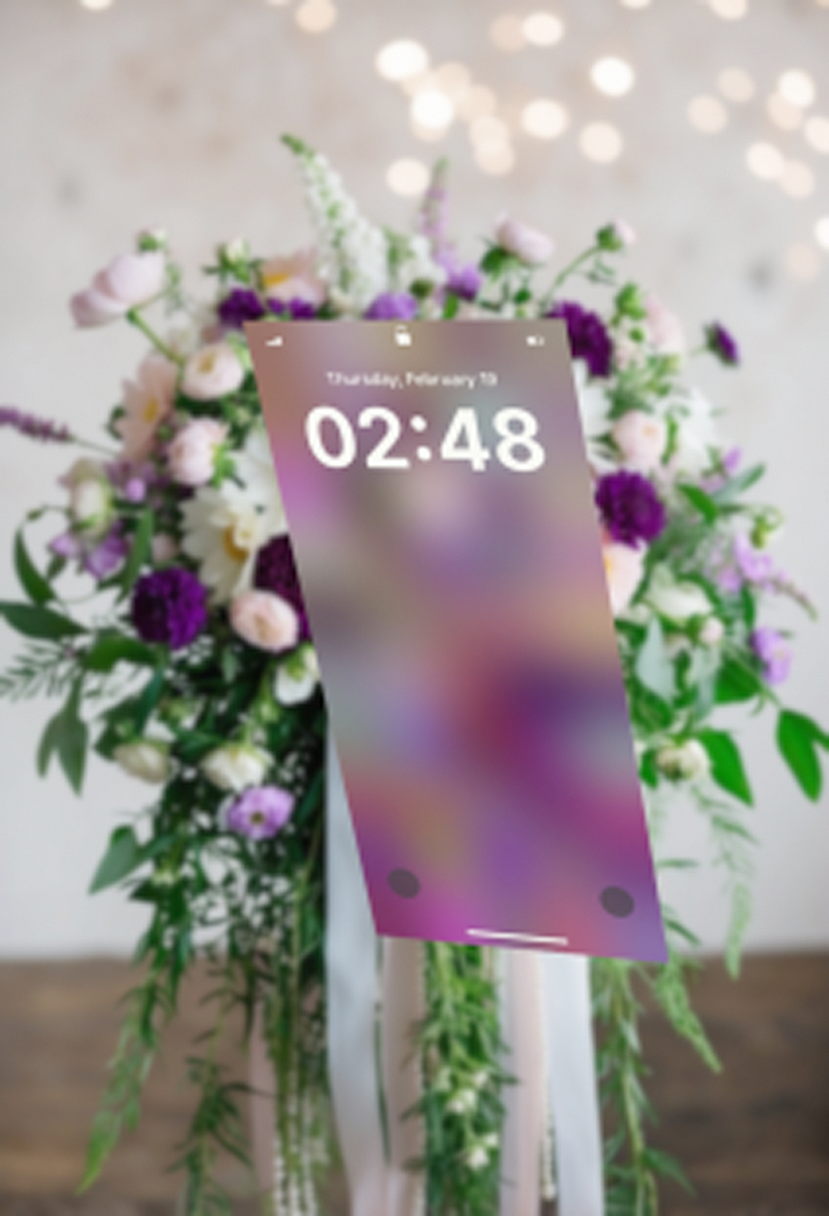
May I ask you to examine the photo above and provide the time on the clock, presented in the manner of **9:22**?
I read **2:48**
